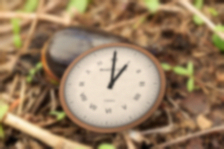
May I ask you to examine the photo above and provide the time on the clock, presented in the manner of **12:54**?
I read **1:00**
